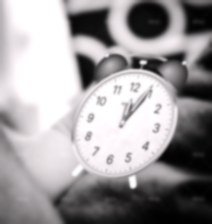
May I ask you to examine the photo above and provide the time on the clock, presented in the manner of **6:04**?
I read **12:04**
